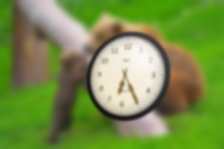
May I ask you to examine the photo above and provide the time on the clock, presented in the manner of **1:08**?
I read **6:25**
